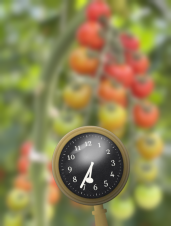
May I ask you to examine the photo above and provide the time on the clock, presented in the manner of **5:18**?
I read **6:36**
